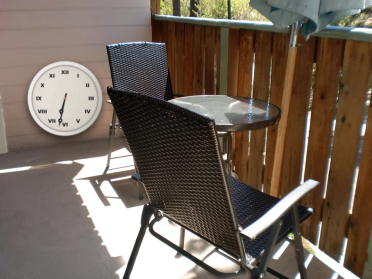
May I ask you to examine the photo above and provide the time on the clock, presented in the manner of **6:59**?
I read **6:32**
